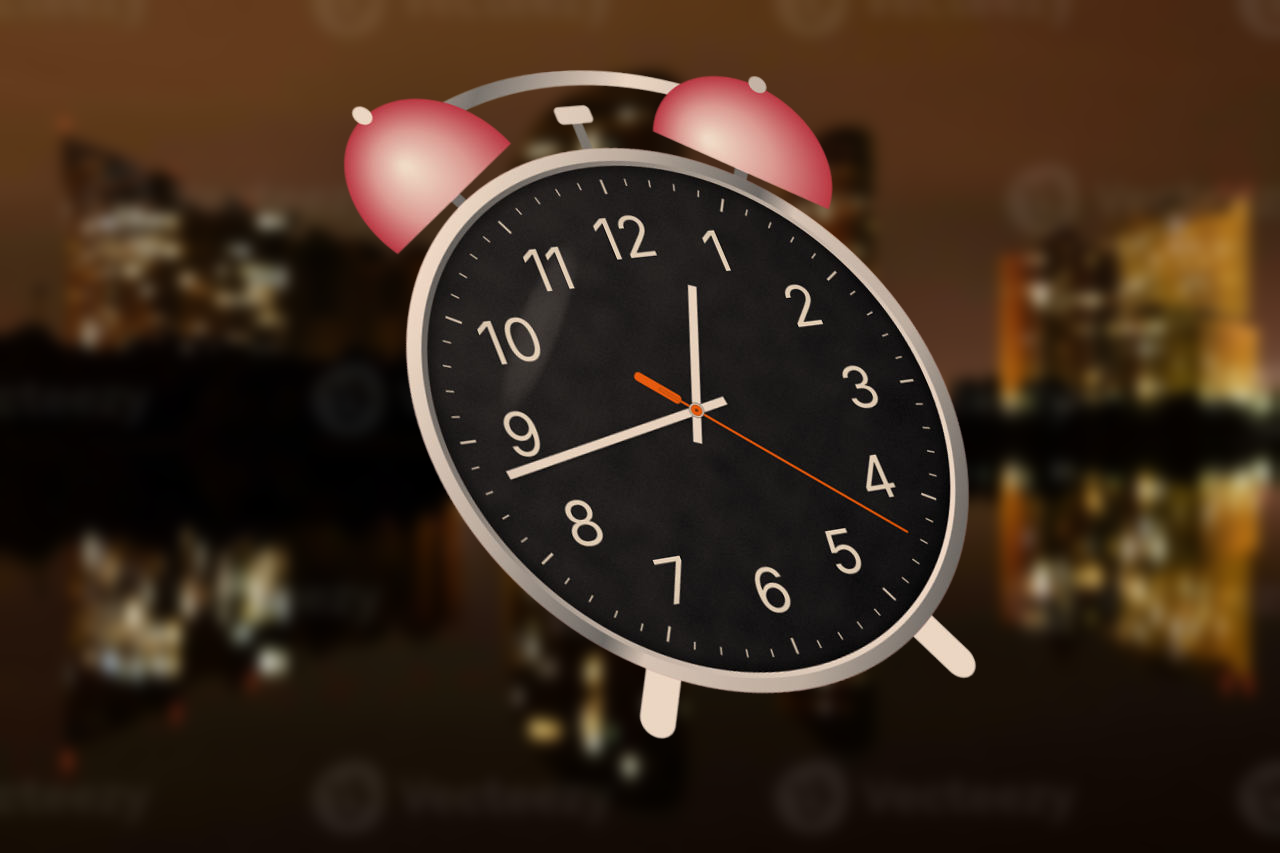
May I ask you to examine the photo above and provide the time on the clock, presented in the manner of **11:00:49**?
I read **12:43:22**
